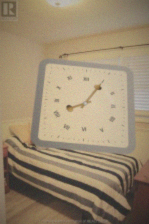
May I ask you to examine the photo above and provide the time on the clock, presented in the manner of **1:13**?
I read **8:05**
